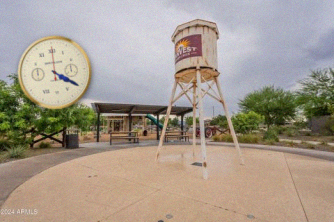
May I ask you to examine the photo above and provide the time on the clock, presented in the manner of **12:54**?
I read **4:21**
